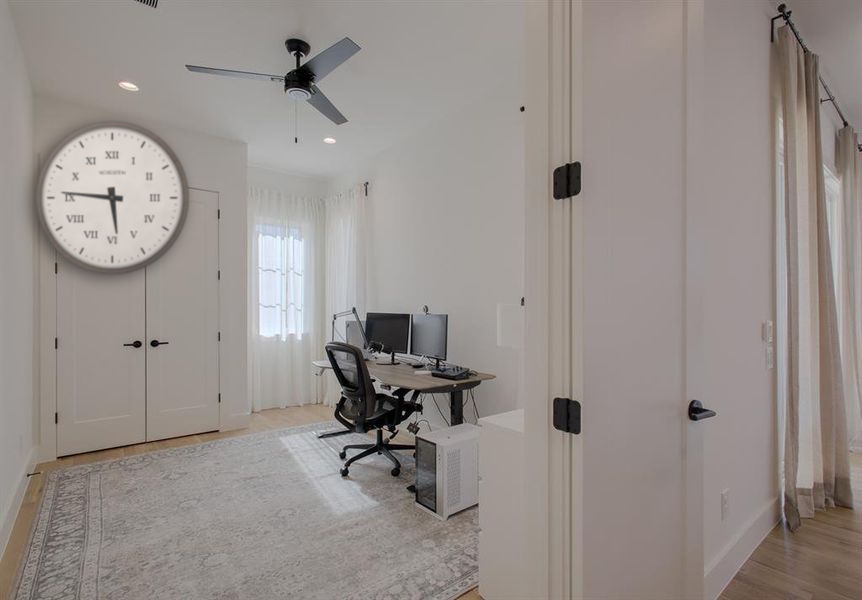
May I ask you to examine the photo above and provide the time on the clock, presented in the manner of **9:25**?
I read **5:46**
